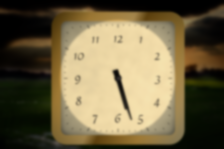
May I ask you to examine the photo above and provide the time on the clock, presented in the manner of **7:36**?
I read **5:27**
